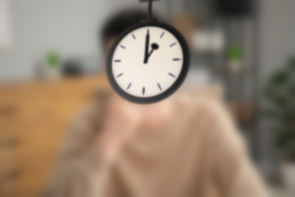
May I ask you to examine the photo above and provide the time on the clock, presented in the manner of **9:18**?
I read **1:00**
